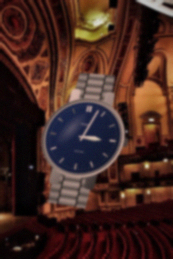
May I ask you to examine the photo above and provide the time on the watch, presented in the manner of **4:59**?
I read **3:03**
